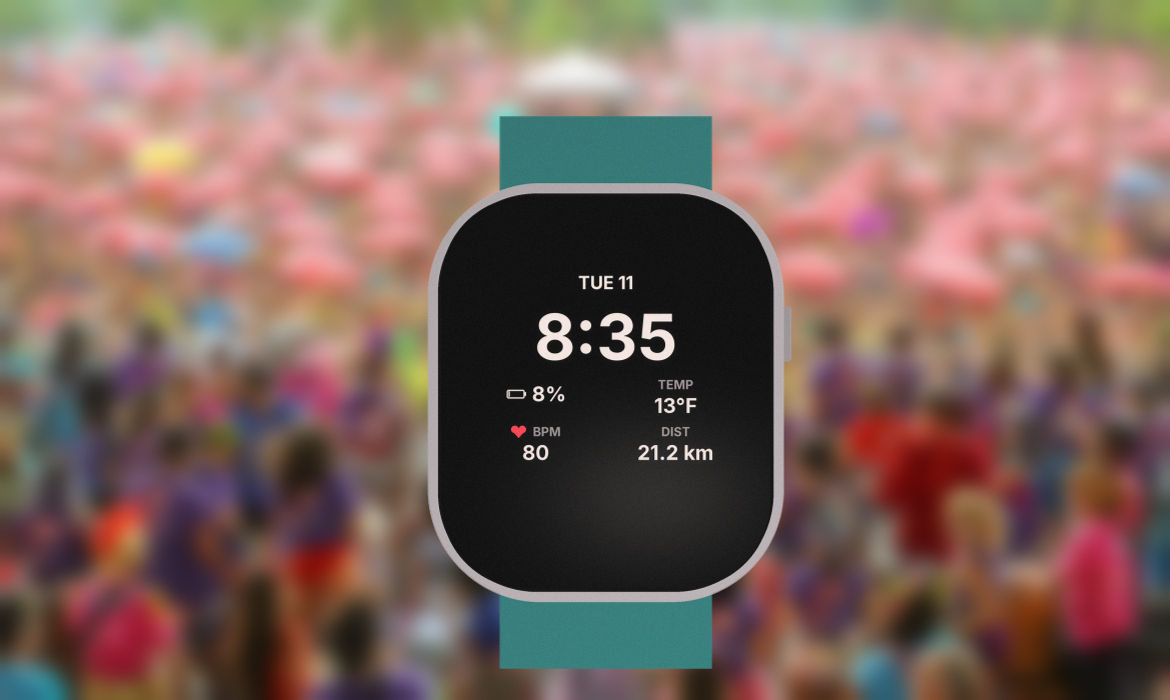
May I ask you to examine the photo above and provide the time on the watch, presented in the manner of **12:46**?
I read **8:35**
